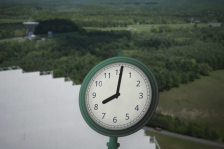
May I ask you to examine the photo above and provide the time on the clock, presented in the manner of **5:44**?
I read **8:01**
